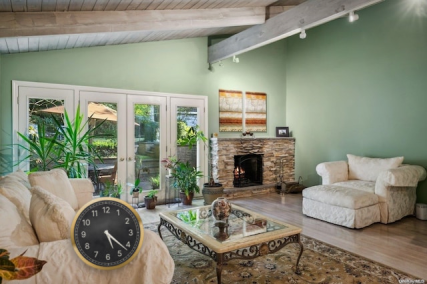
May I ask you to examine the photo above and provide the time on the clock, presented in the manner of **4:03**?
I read **5:22**
